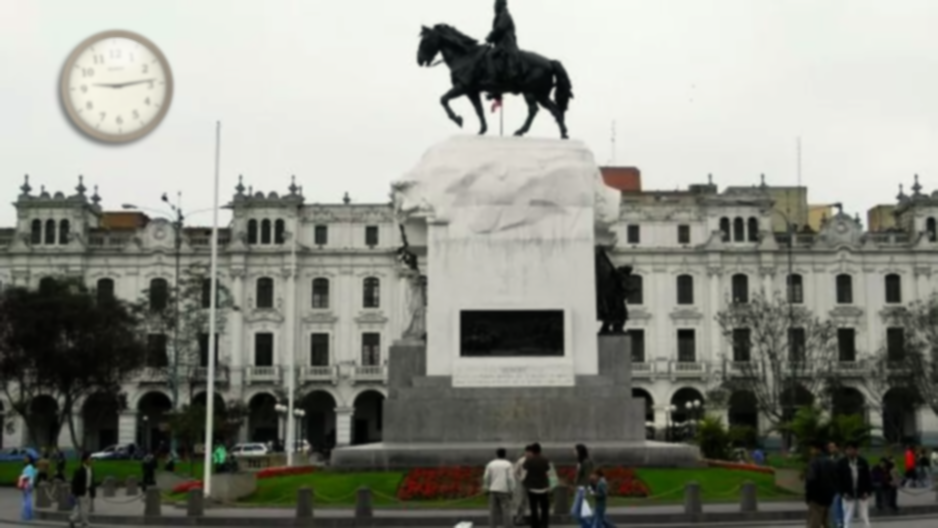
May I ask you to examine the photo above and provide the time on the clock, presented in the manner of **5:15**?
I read **9:14**
